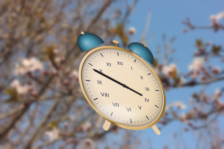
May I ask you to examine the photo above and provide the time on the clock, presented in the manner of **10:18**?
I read **3:49**
